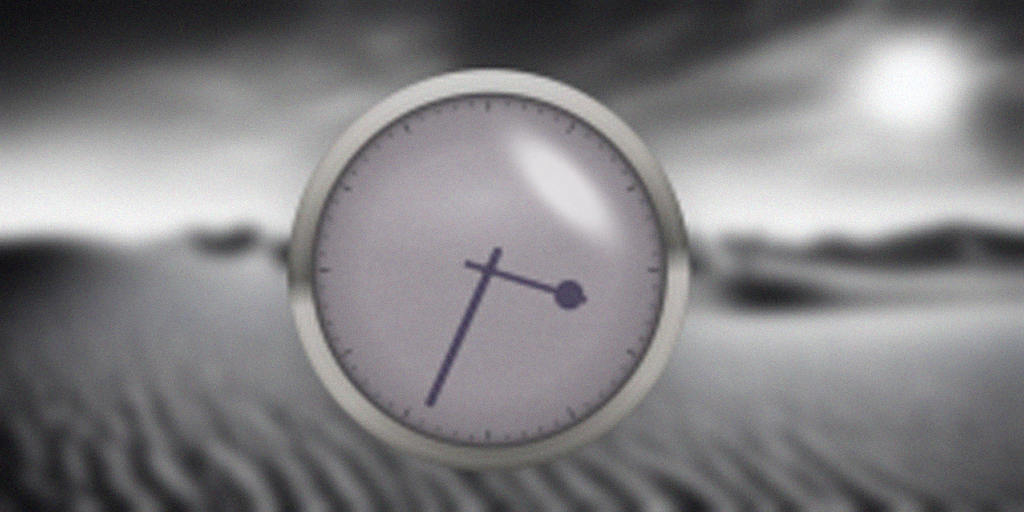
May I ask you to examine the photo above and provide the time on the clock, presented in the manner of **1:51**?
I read **3:34**
